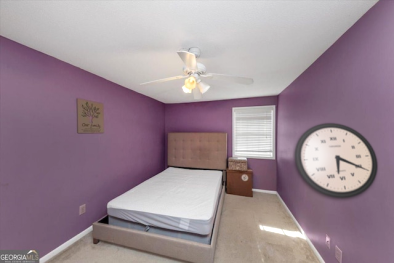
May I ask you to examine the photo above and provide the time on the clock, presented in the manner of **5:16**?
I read **6:20**
